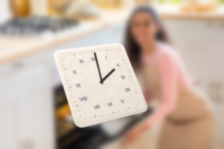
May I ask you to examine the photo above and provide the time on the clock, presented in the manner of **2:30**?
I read **2:01**
